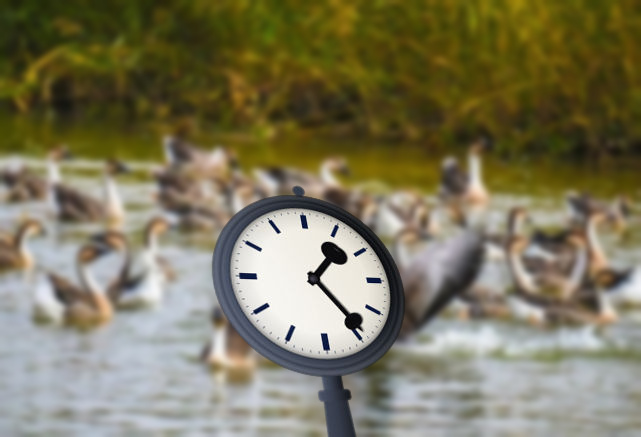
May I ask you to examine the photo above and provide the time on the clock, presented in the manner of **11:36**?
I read **1:24**
